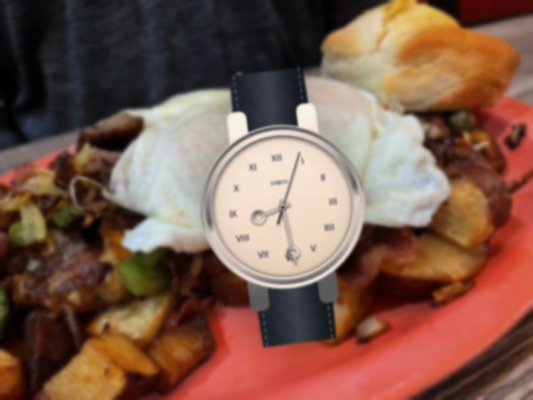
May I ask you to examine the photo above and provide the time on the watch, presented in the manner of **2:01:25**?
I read **8:29:04**
